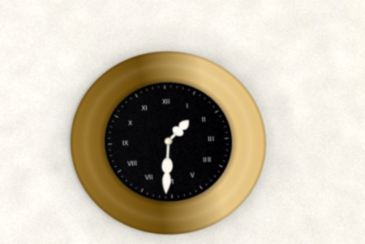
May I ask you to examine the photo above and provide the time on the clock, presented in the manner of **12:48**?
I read **1:31**
